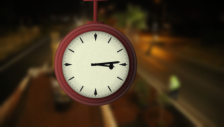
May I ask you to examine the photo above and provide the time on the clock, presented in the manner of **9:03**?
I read **3:14**
